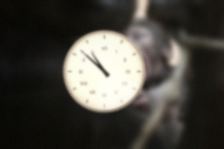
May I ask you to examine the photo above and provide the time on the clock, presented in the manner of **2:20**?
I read **10:52**
